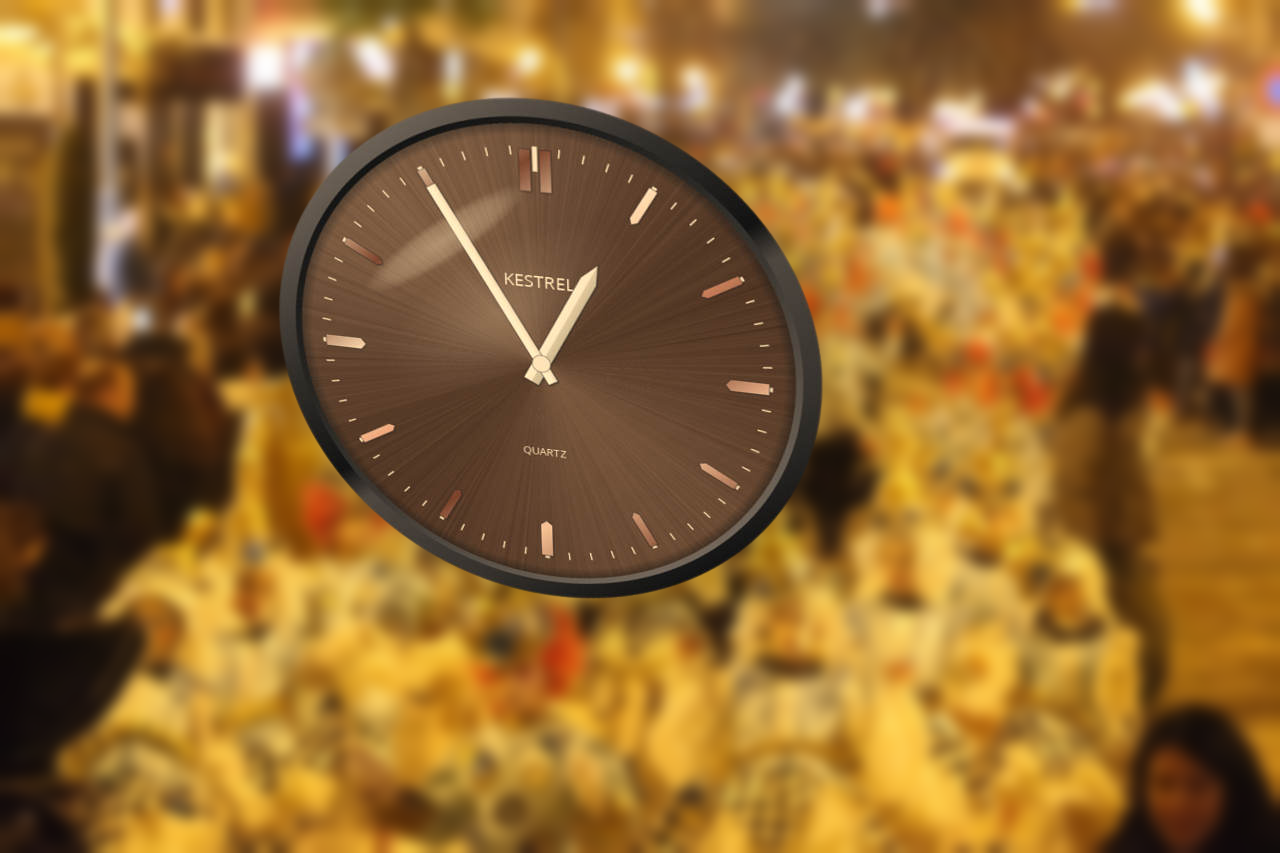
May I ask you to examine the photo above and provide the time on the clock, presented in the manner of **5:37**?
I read **12:55**
